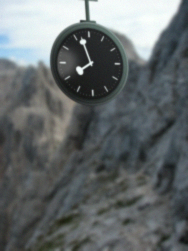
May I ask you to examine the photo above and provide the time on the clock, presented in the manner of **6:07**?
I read **7:57**
